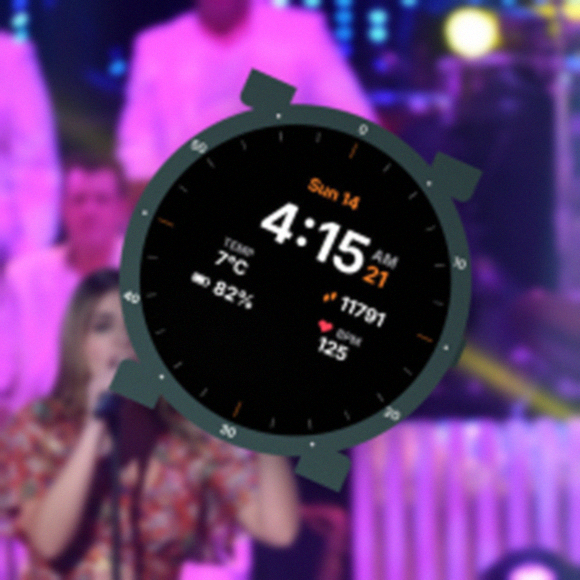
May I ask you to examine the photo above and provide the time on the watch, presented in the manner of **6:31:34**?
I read **4:15:21**
